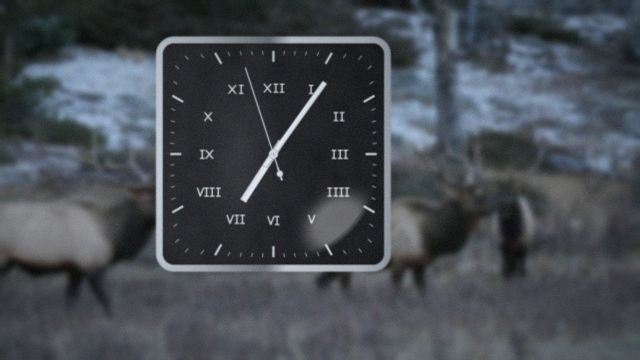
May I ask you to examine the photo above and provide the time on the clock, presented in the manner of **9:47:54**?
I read **7:05:57**
